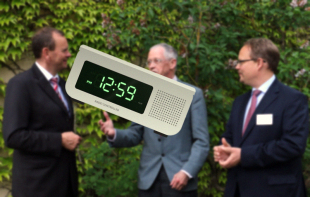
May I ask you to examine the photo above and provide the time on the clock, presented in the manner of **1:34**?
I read **12:59**
